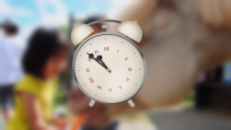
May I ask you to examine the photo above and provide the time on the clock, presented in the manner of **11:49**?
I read **10:52**
